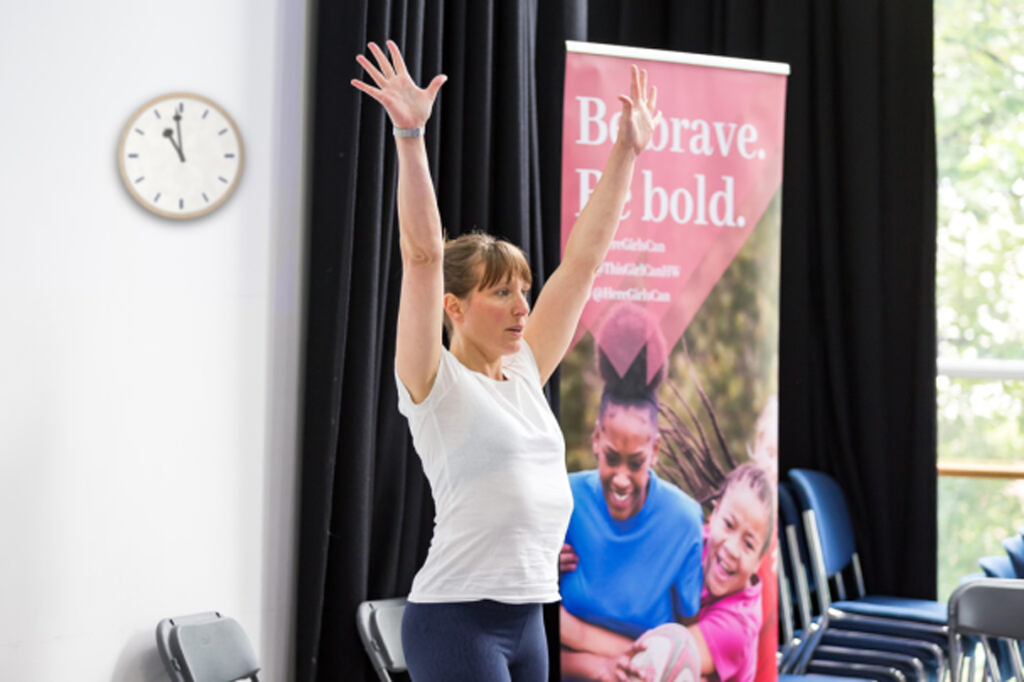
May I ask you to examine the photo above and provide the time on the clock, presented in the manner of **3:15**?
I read **10:59**
